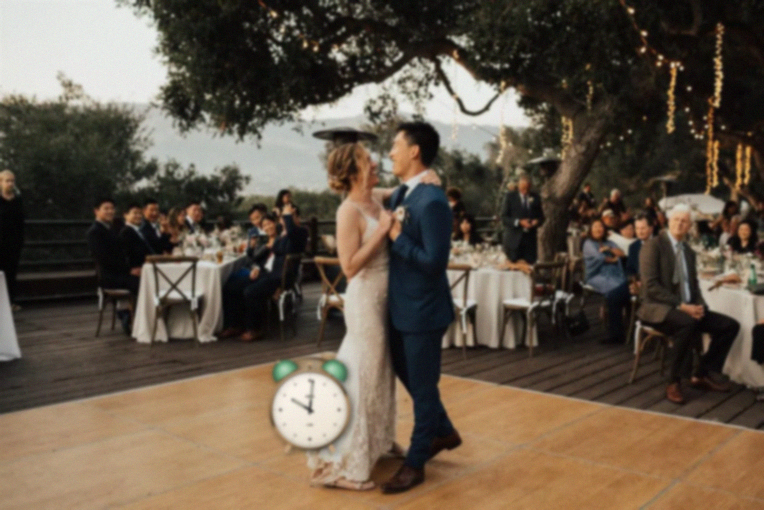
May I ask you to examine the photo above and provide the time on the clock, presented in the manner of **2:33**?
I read **10:01**
